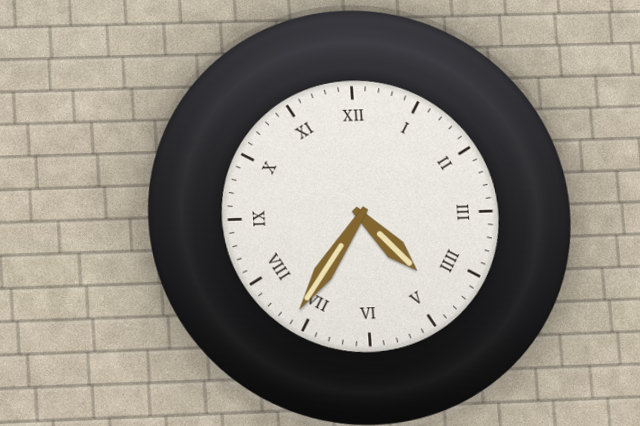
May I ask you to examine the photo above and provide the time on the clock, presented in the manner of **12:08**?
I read **4:36**
